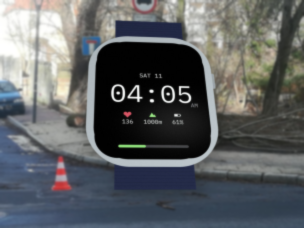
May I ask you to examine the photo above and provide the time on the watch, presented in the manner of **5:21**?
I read **4:05**
